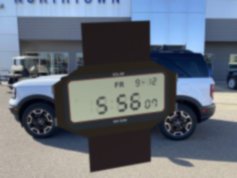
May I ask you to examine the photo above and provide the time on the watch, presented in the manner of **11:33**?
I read **5:56**
